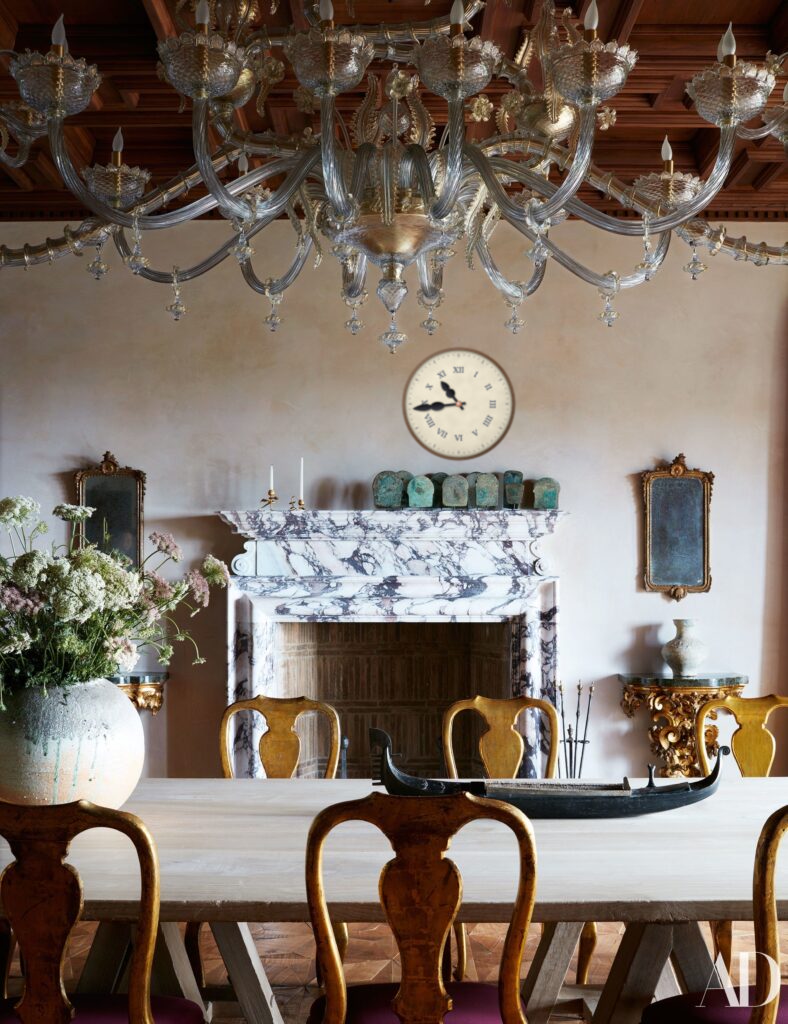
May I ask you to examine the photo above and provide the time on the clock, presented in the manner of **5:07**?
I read **10:44**
